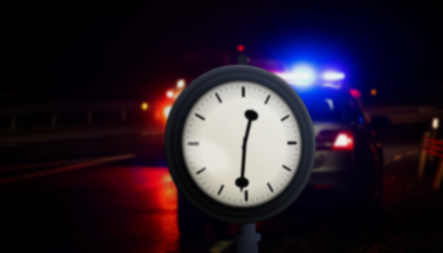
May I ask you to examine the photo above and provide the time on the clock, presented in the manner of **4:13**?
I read **12:31**
